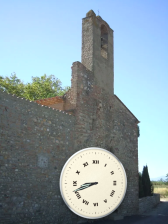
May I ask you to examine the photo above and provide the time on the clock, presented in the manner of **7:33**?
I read **8:42**
